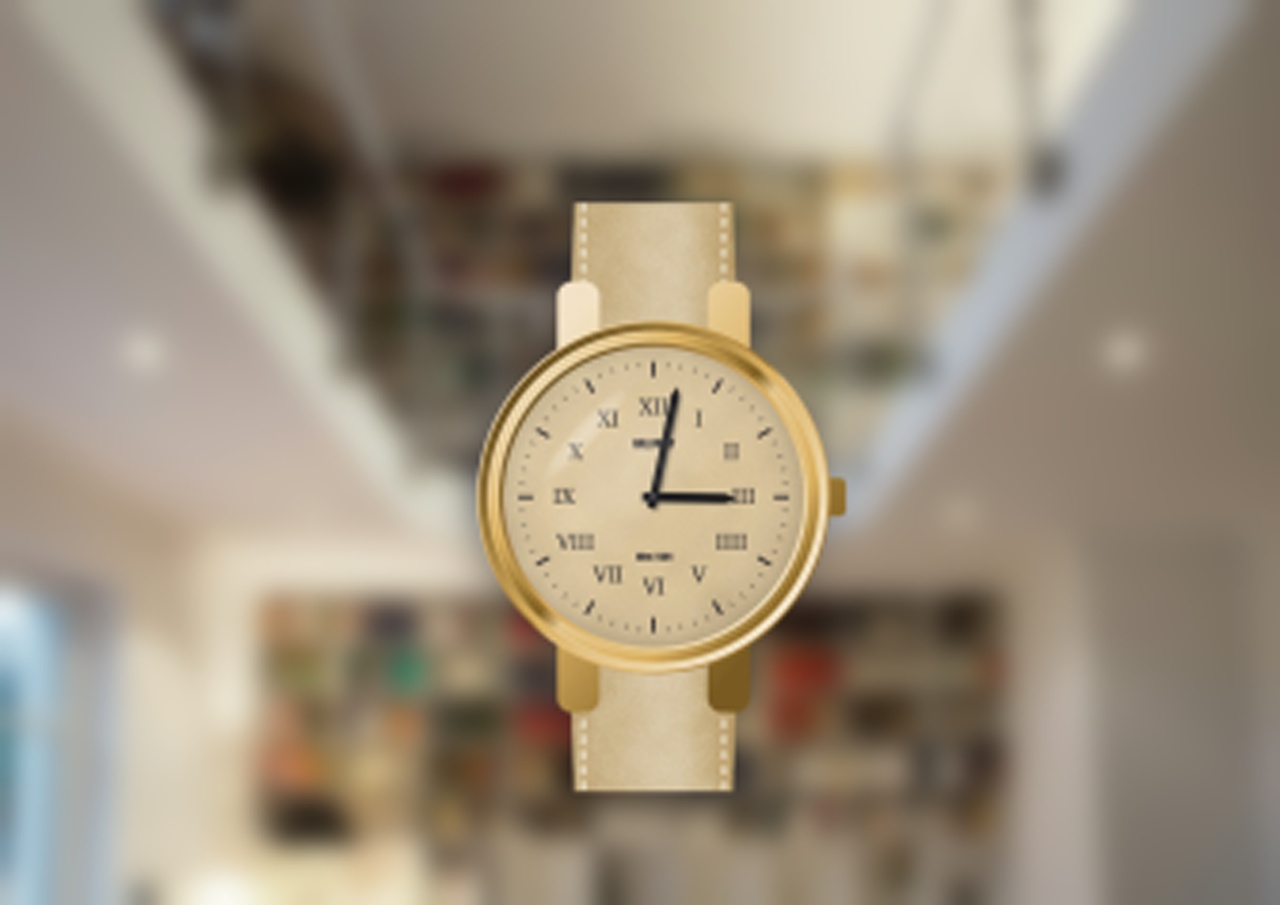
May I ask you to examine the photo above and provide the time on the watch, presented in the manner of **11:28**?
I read **3:02**
